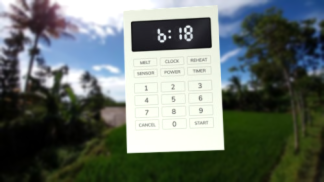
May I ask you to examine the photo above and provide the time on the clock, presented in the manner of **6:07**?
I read **6:18**
